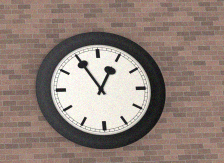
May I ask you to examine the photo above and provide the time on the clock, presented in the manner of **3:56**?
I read **12:55**
